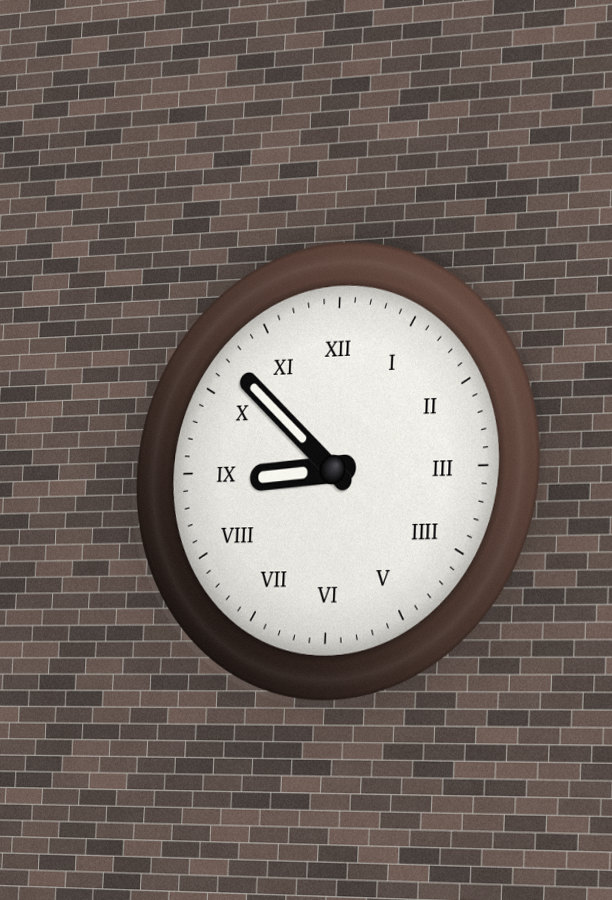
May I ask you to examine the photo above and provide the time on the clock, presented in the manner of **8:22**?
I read **8:52**
